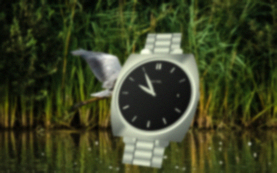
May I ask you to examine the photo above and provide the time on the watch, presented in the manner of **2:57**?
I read **9:55**
